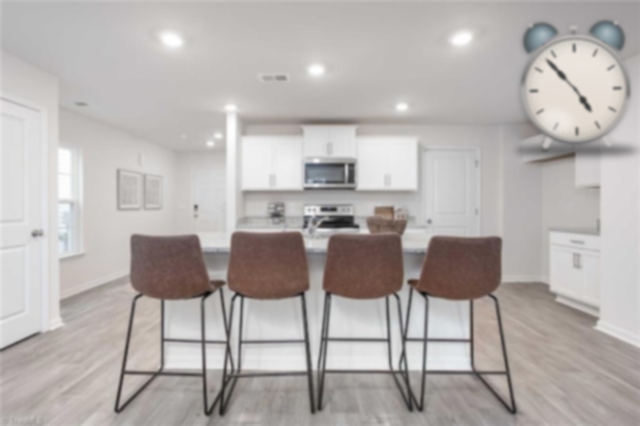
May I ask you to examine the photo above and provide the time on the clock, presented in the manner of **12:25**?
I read **4:53**
